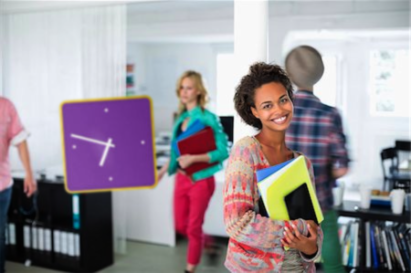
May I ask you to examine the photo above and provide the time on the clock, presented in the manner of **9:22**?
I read **6:48**
